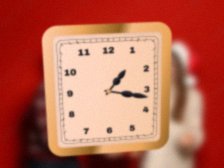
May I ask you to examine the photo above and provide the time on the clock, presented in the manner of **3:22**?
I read **1:17**
